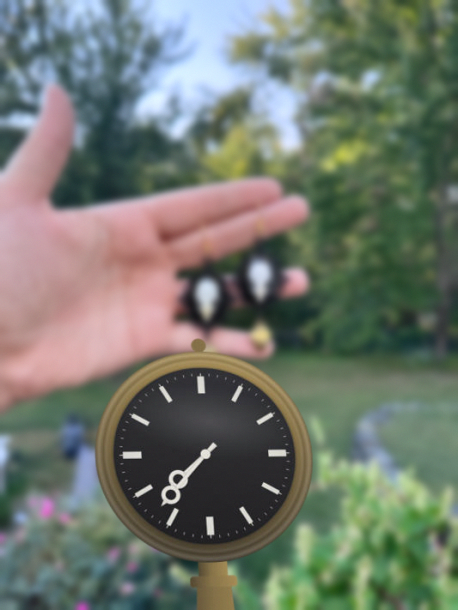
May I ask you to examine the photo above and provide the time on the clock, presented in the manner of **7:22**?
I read **7:37**
